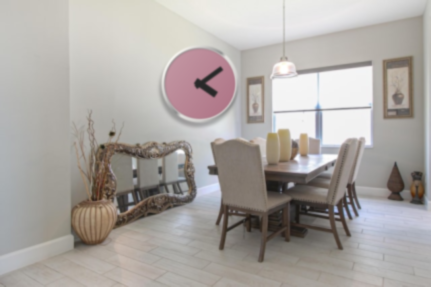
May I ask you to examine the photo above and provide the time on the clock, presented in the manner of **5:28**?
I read **4:09**
